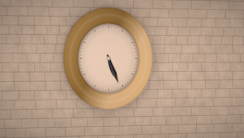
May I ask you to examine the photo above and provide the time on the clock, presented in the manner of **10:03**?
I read **5:26**
